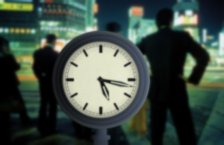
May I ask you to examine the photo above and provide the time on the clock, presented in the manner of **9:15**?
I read **5:17**
